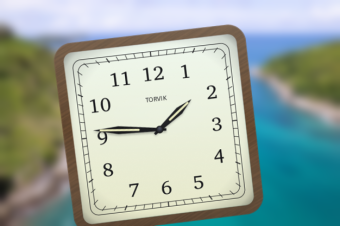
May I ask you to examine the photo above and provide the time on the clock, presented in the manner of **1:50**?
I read **1:46**
